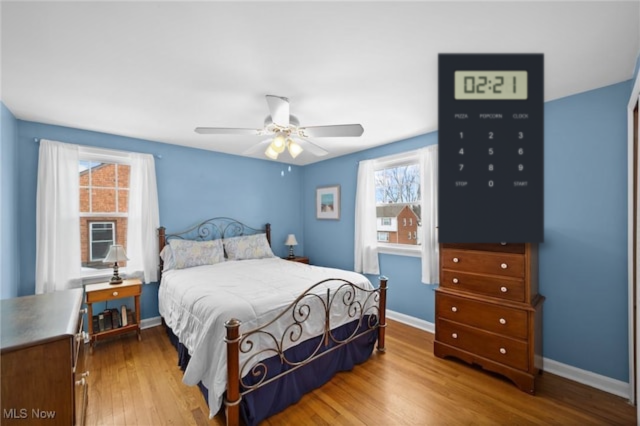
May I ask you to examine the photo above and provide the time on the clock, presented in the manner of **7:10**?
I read **2:21**
